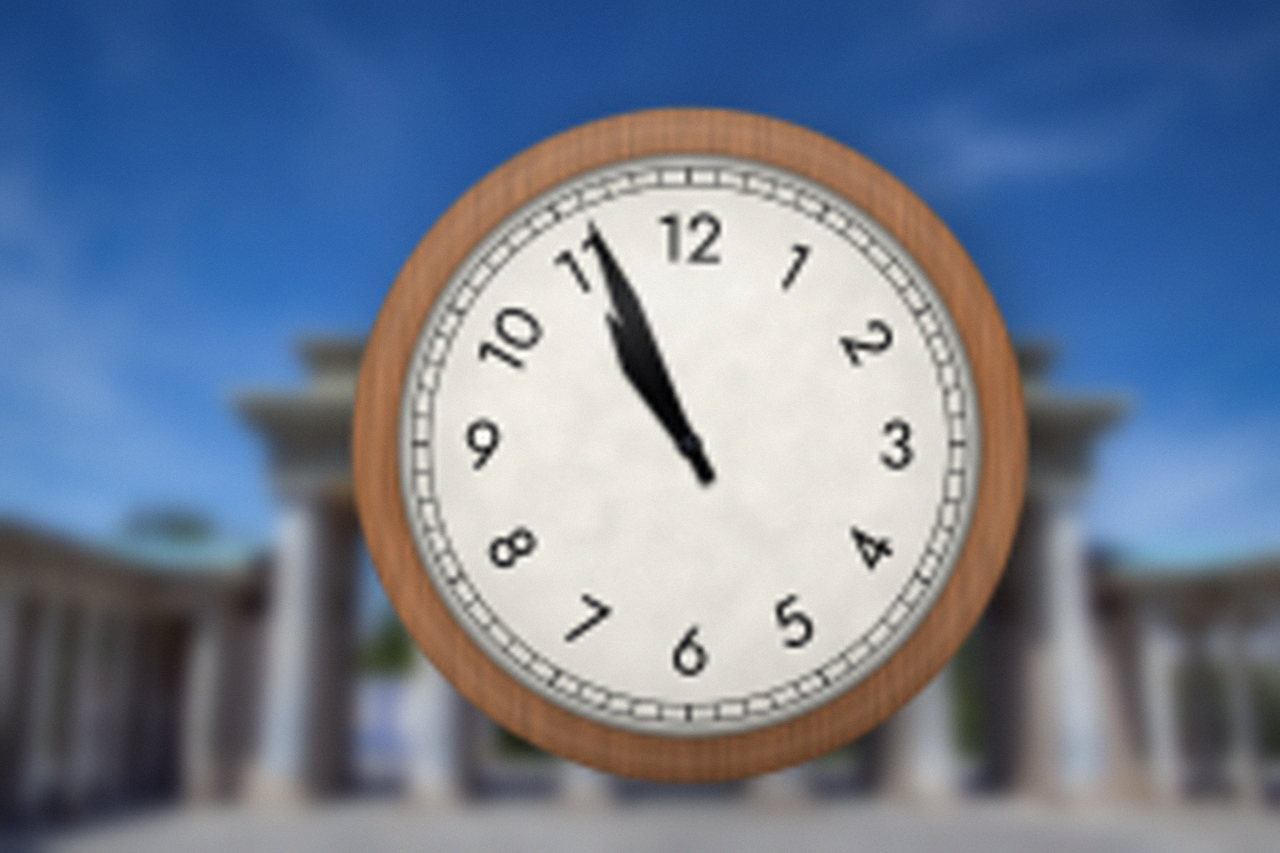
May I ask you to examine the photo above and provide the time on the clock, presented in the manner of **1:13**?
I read **10:56**
